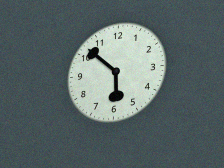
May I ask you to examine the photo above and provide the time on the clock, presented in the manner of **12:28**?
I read **5:52**
